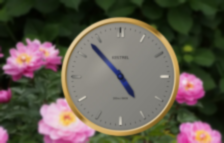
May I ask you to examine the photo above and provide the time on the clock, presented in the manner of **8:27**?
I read **4:53**
